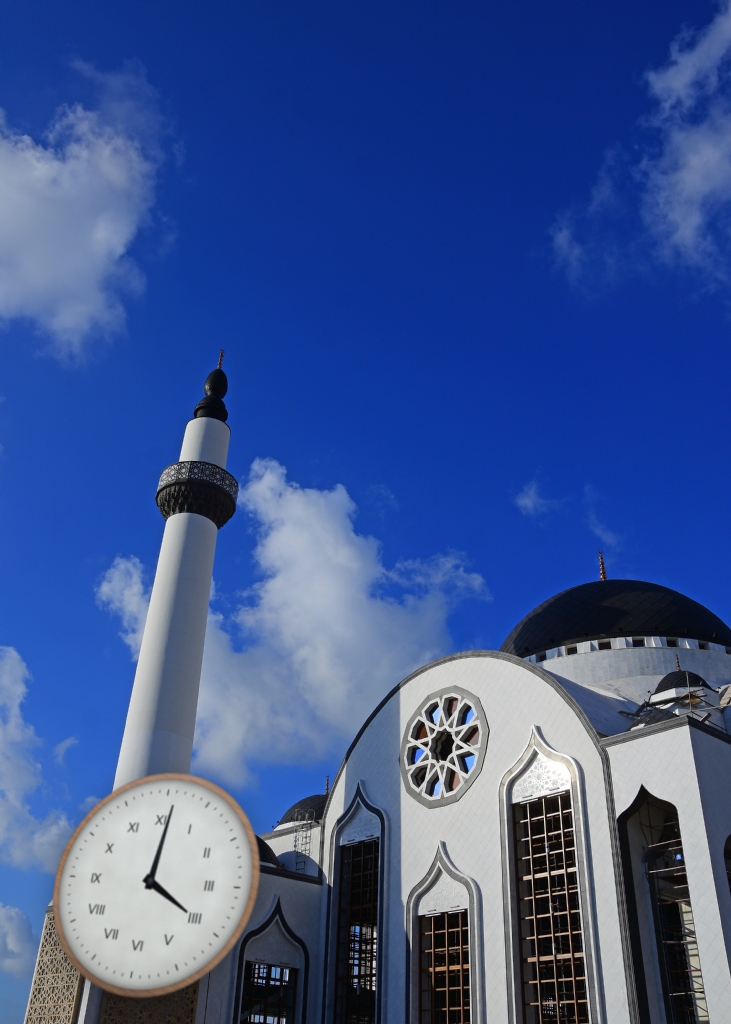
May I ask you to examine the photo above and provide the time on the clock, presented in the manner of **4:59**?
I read **4:01**
